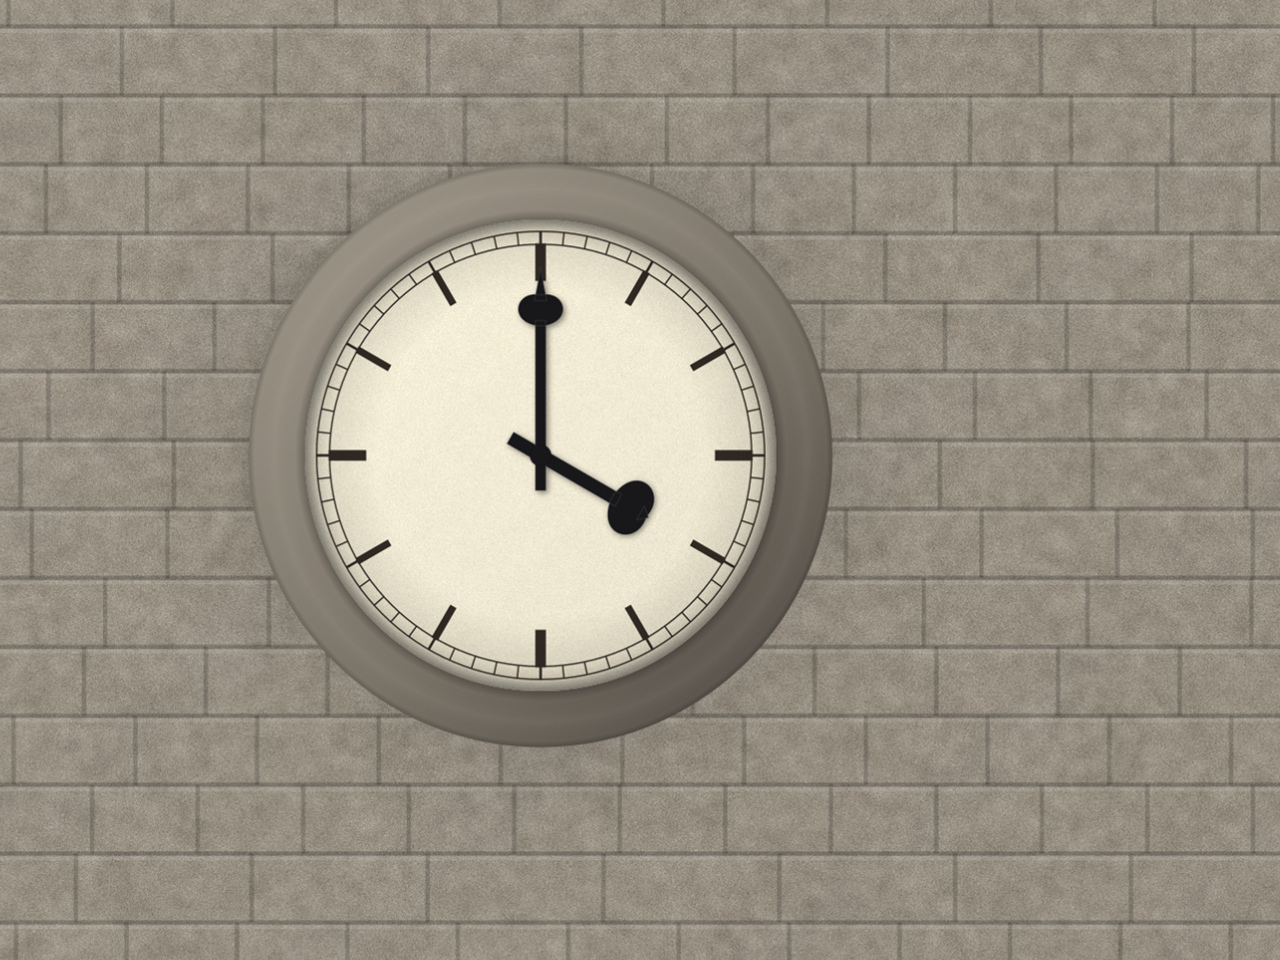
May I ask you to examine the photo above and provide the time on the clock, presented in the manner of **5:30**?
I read **4:00**
